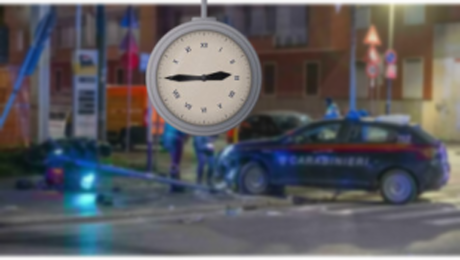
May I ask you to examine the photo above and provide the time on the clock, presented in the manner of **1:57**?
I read **2:45**
